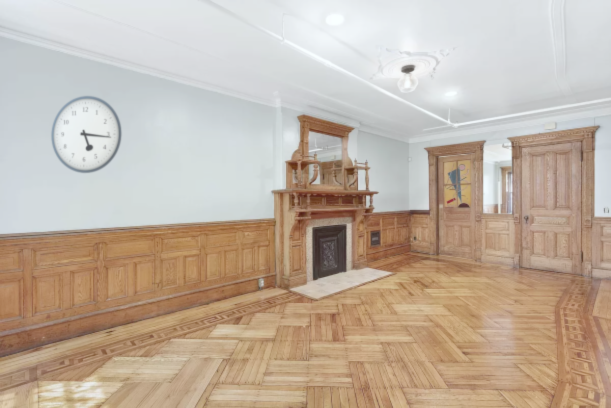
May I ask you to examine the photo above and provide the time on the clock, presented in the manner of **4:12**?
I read **5:16**
